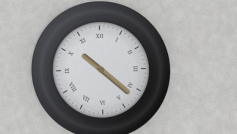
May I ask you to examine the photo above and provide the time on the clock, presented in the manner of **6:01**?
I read **10:22**
